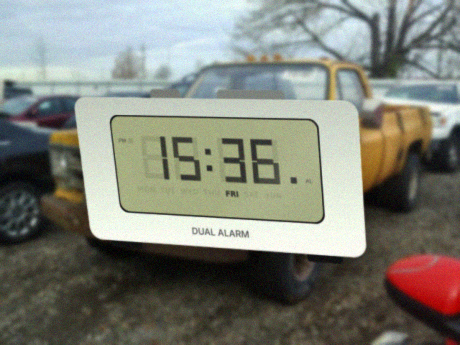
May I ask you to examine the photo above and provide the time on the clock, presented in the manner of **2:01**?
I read **15:36**
